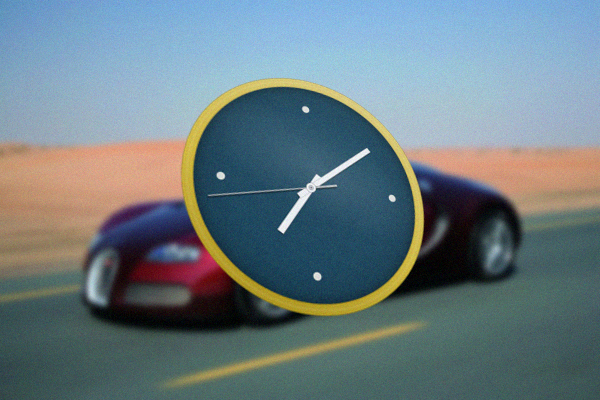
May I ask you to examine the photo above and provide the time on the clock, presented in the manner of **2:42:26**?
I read **7:08:43**
